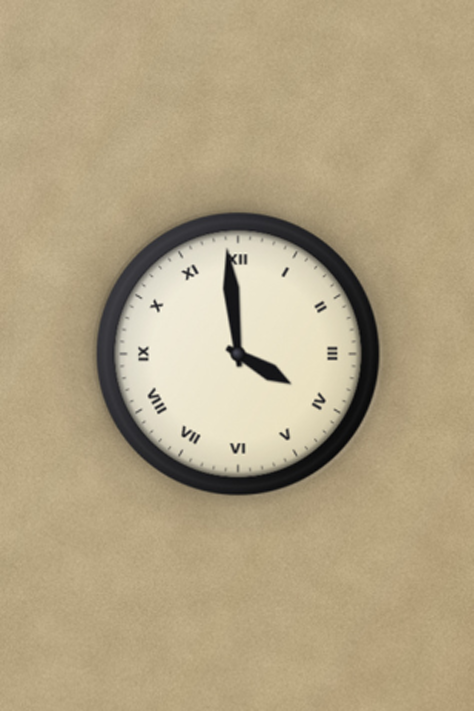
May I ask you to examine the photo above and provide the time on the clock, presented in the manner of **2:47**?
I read **3:59**
